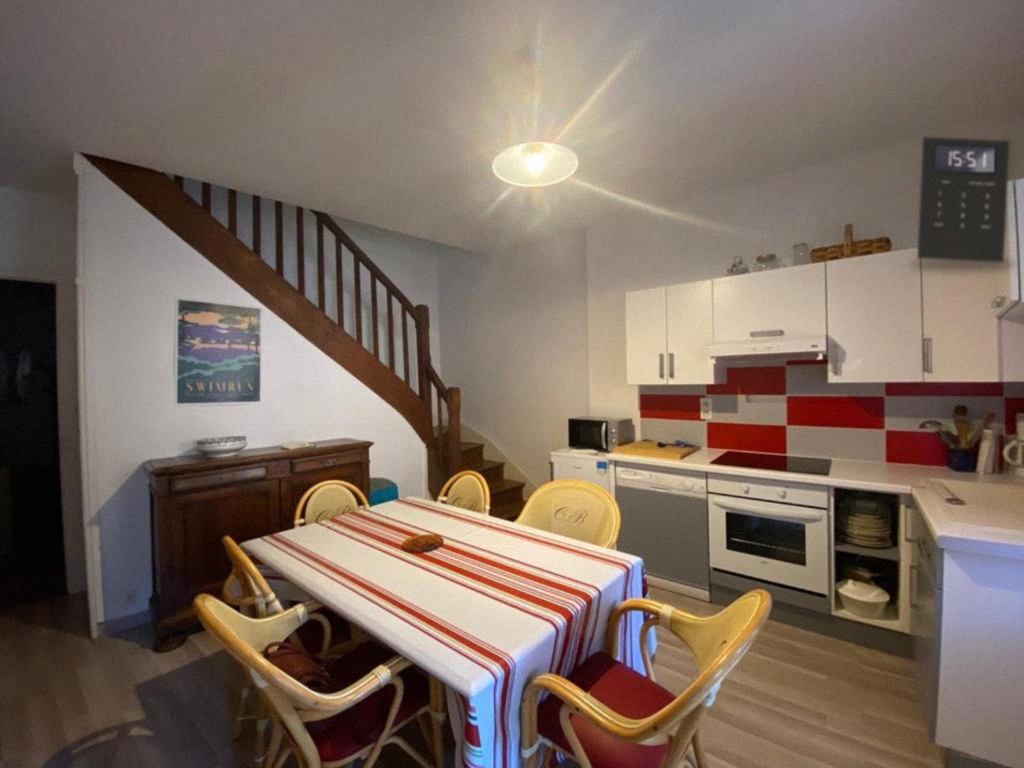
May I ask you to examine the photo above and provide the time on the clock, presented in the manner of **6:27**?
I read **15:51**
